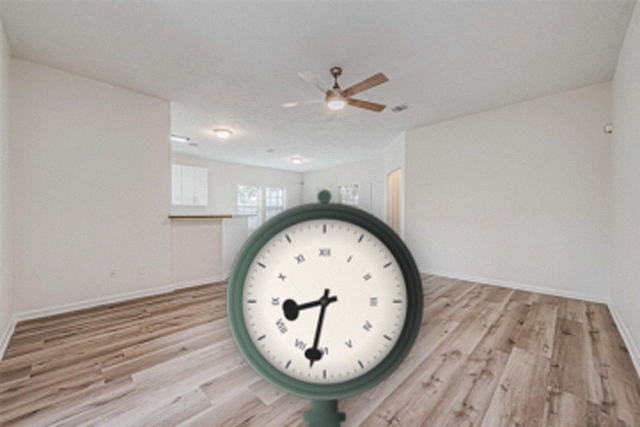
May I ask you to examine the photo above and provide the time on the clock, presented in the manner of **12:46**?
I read **8:32**
